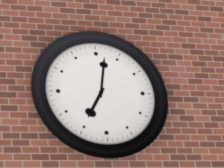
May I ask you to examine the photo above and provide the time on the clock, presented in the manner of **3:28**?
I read **7:02**
